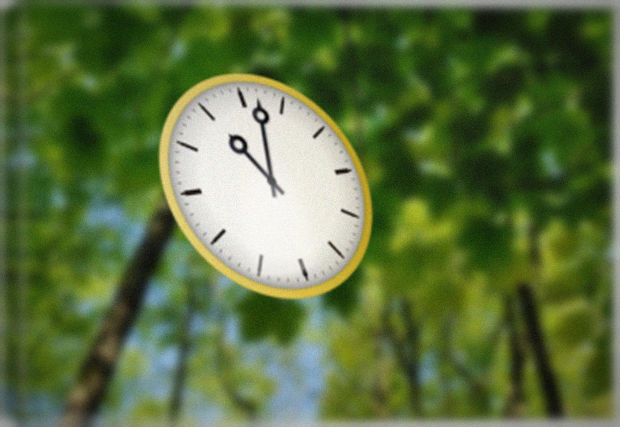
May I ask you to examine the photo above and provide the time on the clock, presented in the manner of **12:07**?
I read **11:02**
